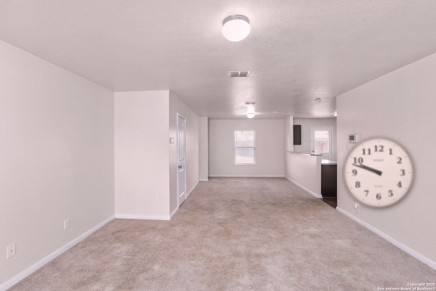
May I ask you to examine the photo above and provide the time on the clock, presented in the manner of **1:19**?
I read **9:48**
